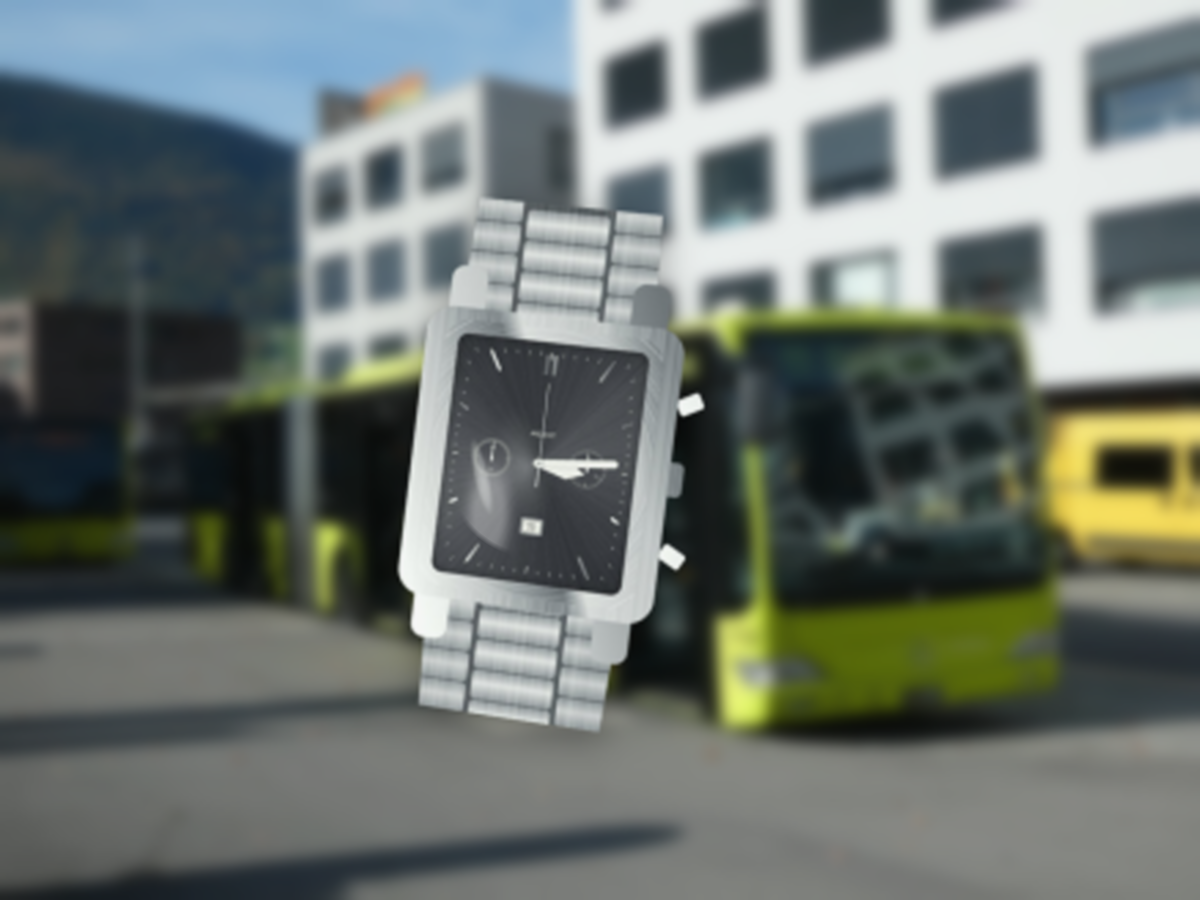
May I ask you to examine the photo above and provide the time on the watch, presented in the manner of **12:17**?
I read **3:14**
